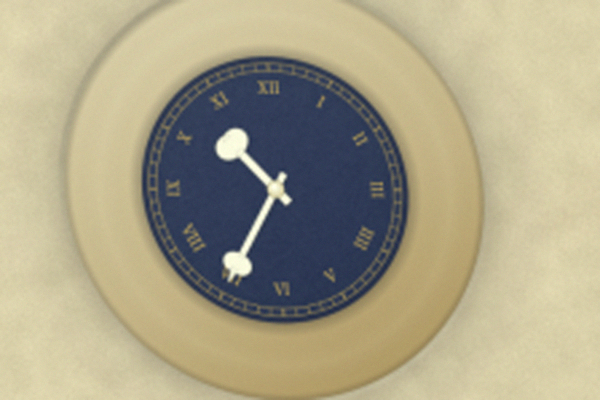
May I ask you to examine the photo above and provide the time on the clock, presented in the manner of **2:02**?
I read **10:35**
